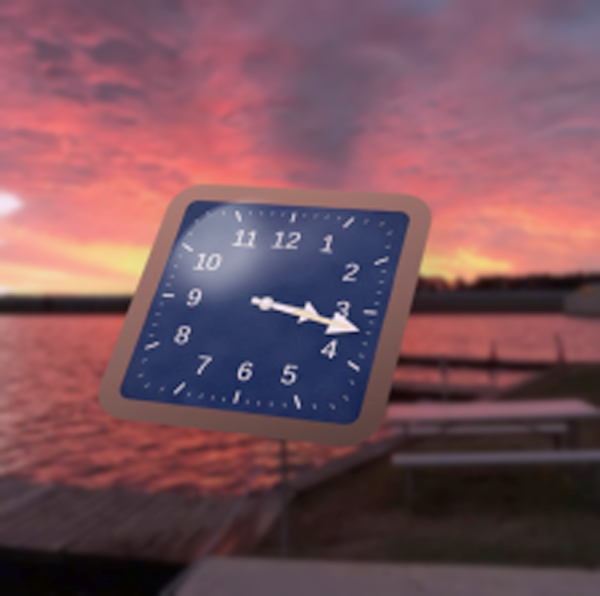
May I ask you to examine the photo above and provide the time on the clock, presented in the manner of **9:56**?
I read **3:17**
